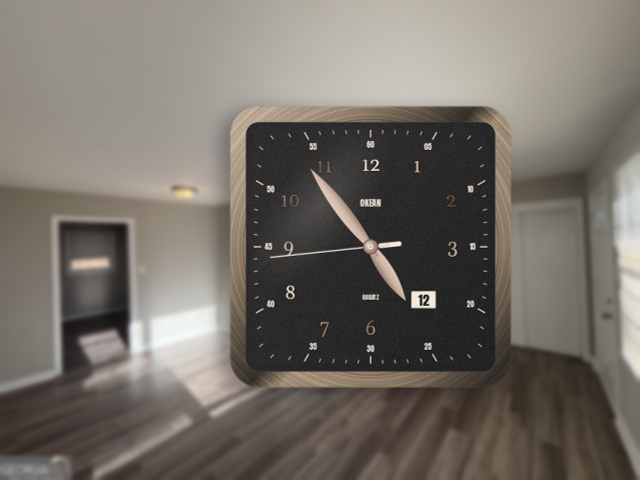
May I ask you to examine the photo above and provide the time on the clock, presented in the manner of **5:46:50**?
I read **4:53:44**
